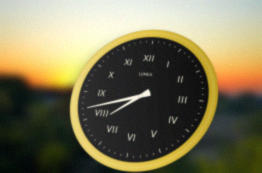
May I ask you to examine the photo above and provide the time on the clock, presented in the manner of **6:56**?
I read **7:42**
